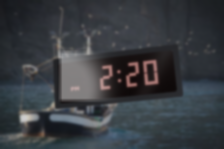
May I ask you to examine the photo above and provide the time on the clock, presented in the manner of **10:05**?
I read **2:20**
